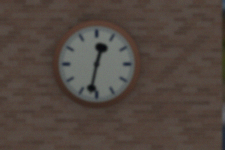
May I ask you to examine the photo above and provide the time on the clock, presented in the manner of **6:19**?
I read **12:32**
